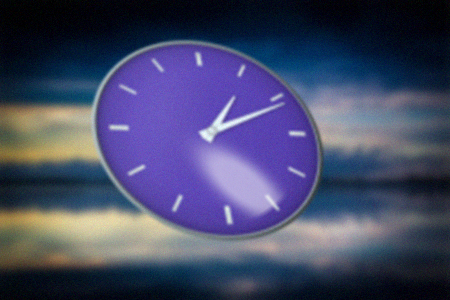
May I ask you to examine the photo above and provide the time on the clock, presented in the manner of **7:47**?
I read **1:11**
